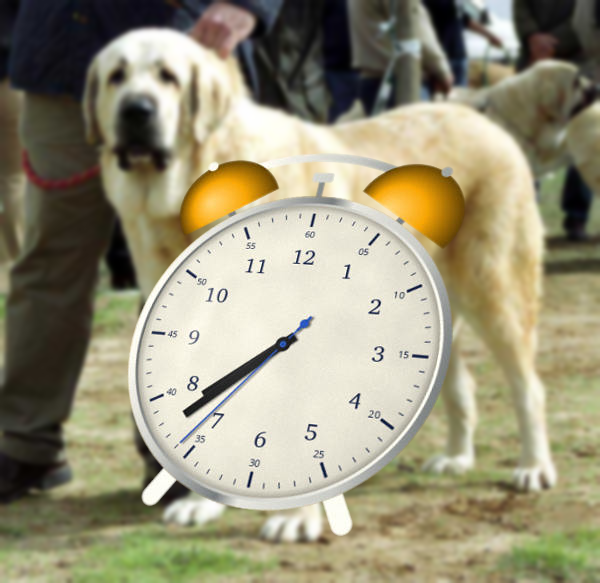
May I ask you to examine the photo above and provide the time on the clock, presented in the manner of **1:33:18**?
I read **7:37:36**
